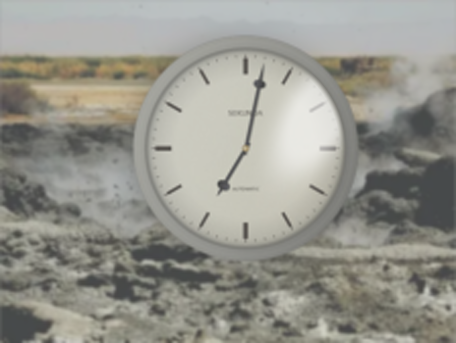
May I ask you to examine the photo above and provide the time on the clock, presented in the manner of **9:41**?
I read **7:02**
